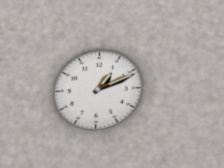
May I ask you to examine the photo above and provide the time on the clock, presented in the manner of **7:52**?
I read **1:11**
